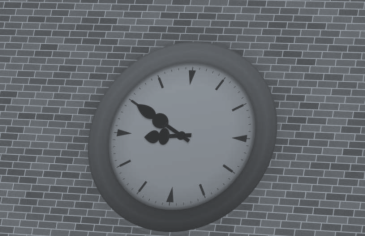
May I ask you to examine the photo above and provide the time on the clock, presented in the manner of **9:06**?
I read **8:50**
